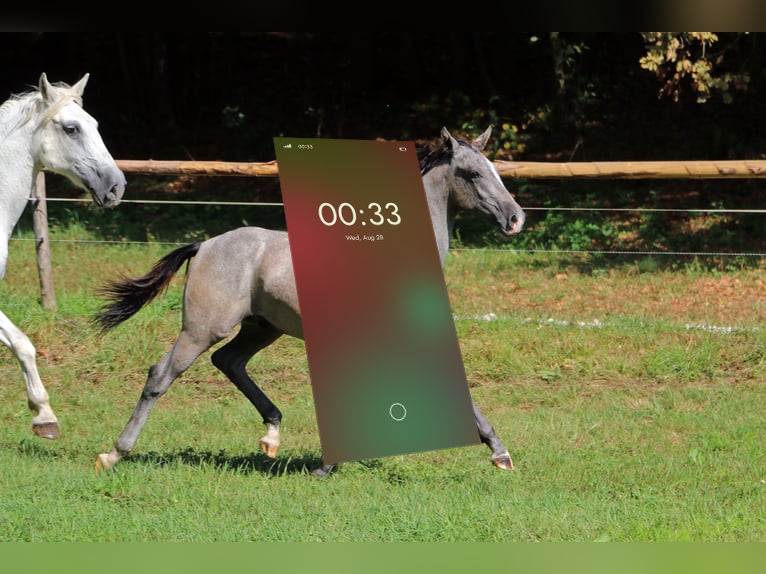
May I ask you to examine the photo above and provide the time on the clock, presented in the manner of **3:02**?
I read **0:33**
